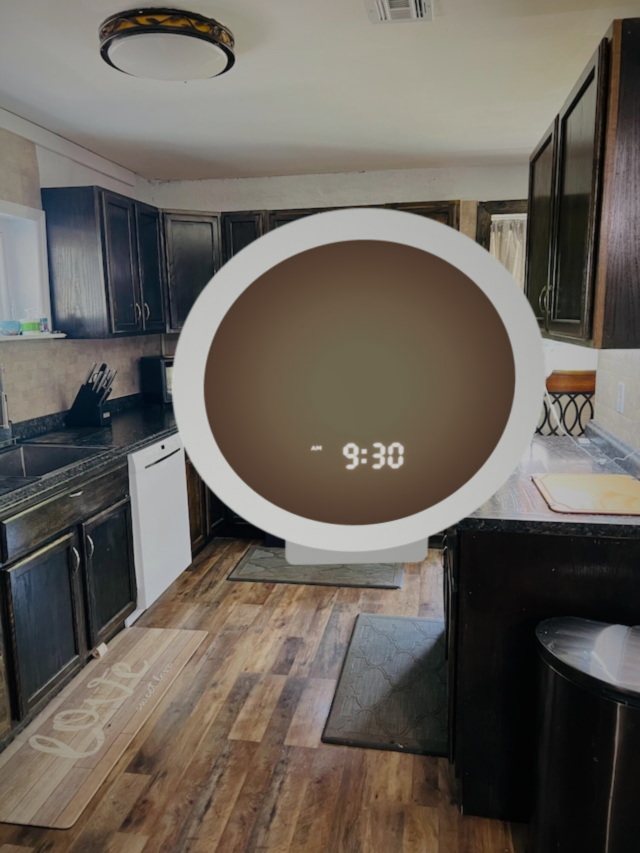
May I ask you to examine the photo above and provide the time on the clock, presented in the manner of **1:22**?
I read **9:30**
